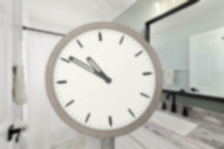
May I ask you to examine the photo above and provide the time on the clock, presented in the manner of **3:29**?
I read **10:51**
